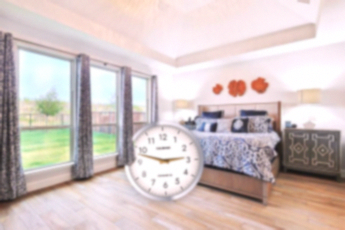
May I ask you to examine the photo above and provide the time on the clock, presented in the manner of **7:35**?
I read **2:48**
